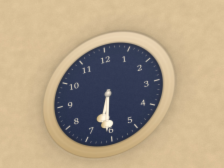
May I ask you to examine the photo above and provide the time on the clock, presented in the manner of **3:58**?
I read **6:31**
